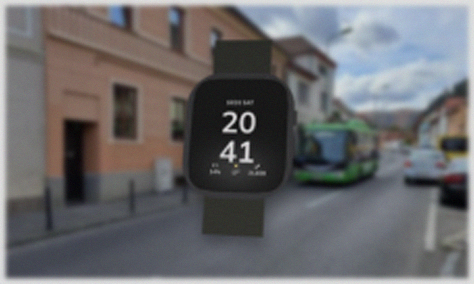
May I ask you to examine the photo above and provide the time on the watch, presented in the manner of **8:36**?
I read **20:41**
